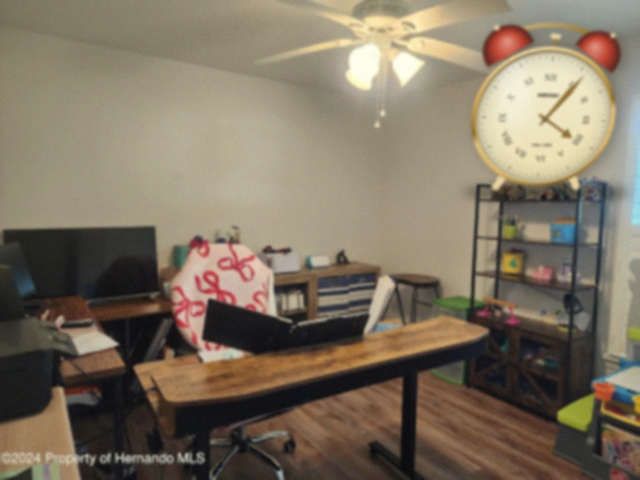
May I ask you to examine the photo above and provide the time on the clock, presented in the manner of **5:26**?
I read **4:06**
